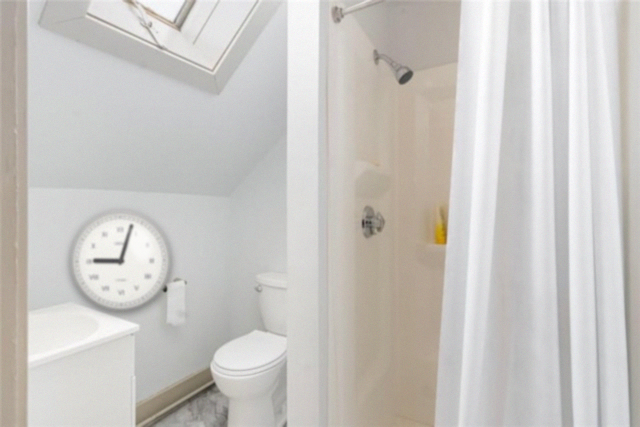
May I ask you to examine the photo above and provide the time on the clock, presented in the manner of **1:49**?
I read **9:03**
